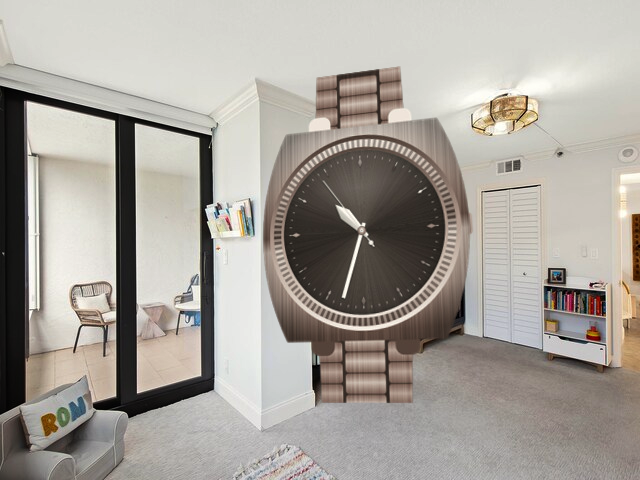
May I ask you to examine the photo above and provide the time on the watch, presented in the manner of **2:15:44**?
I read **10:32:54**
